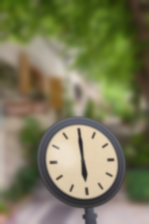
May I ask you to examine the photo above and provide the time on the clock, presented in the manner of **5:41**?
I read **6:00**
